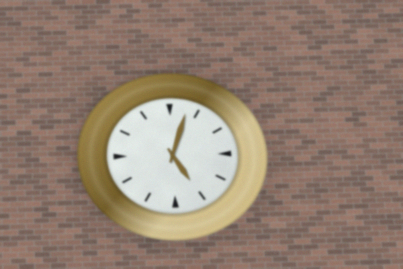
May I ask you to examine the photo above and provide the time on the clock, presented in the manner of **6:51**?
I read **5:03**
